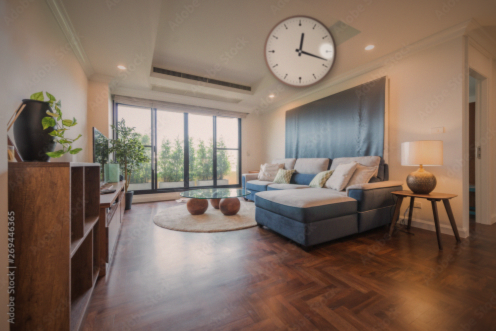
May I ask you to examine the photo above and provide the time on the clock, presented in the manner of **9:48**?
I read **12:18**
